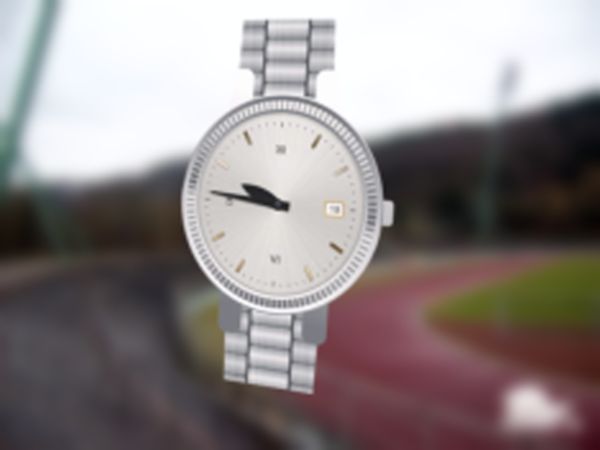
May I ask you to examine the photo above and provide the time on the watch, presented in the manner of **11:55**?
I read **9:46**
